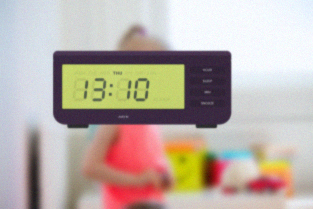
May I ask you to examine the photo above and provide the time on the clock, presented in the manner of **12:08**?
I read **13:10**
